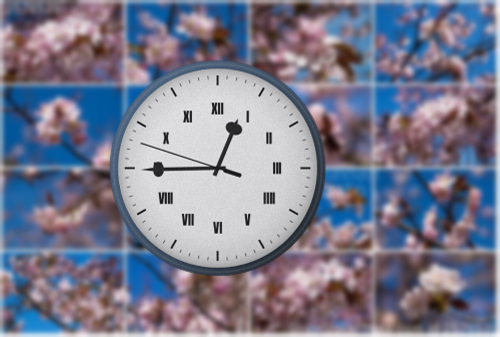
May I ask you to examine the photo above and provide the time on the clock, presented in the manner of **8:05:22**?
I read **12:44:48**
